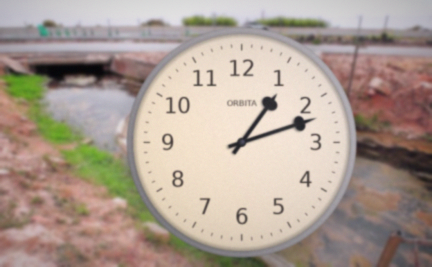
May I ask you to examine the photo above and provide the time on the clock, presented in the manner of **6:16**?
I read **1:12**
